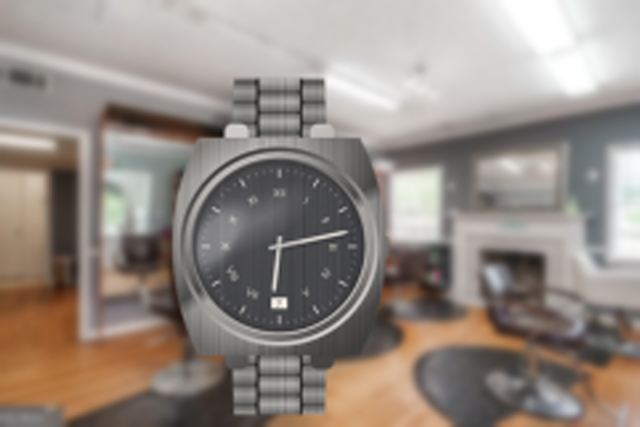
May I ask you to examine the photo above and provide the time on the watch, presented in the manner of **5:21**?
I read **6:13**
